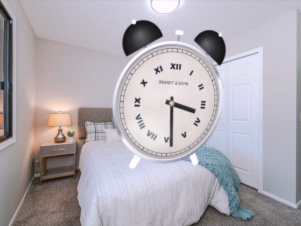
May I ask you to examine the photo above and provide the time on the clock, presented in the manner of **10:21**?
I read **3:29**
